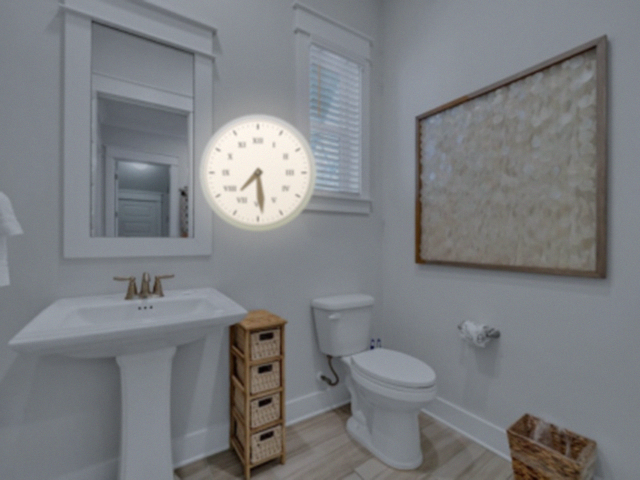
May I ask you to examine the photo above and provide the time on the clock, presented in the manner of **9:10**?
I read **7:29**
